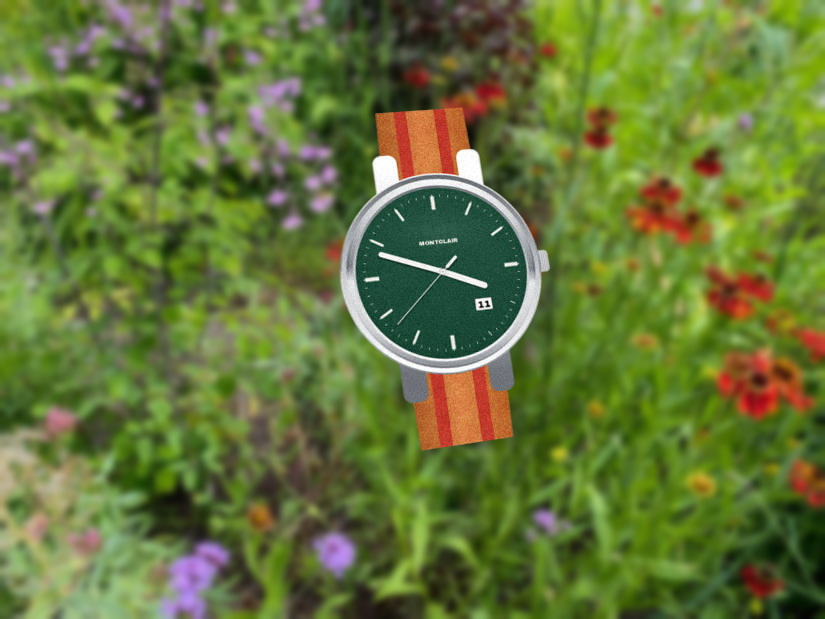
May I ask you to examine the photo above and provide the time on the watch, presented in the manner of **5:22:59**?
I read **3:48:38**
